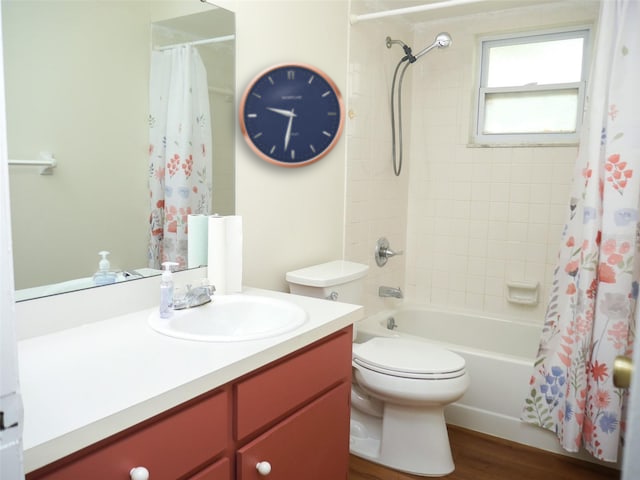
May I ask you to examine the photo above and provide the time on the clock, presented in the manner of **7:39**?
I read **9:32**
